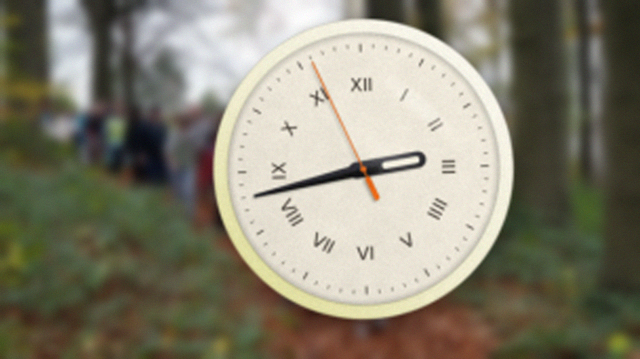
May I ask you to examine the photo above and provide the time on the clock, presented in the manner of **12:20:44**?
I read **2:42:56**
